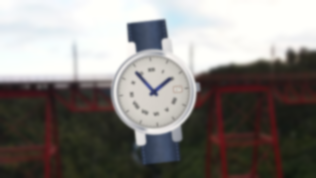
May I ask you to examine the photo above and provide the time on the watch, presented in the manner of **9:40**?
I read **1:54**
